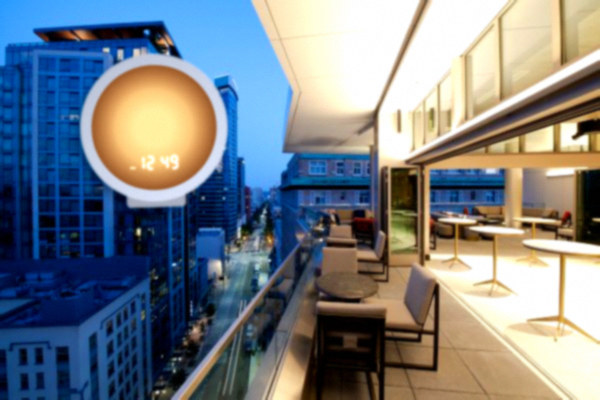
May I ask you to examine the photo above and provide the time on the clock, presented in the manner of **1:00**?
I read **12:49**
